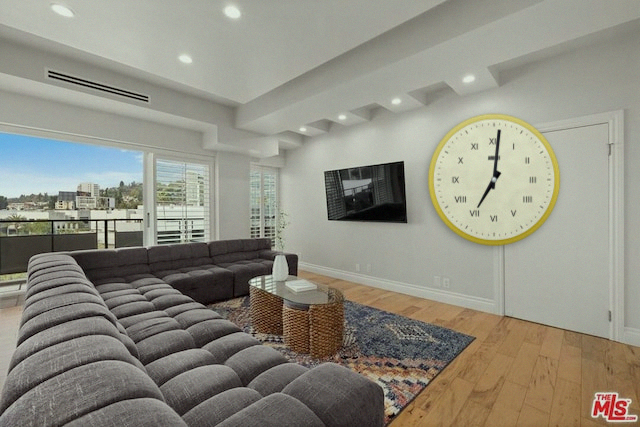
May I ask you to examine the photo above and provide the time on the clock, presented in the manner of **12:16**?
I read **7:01**
